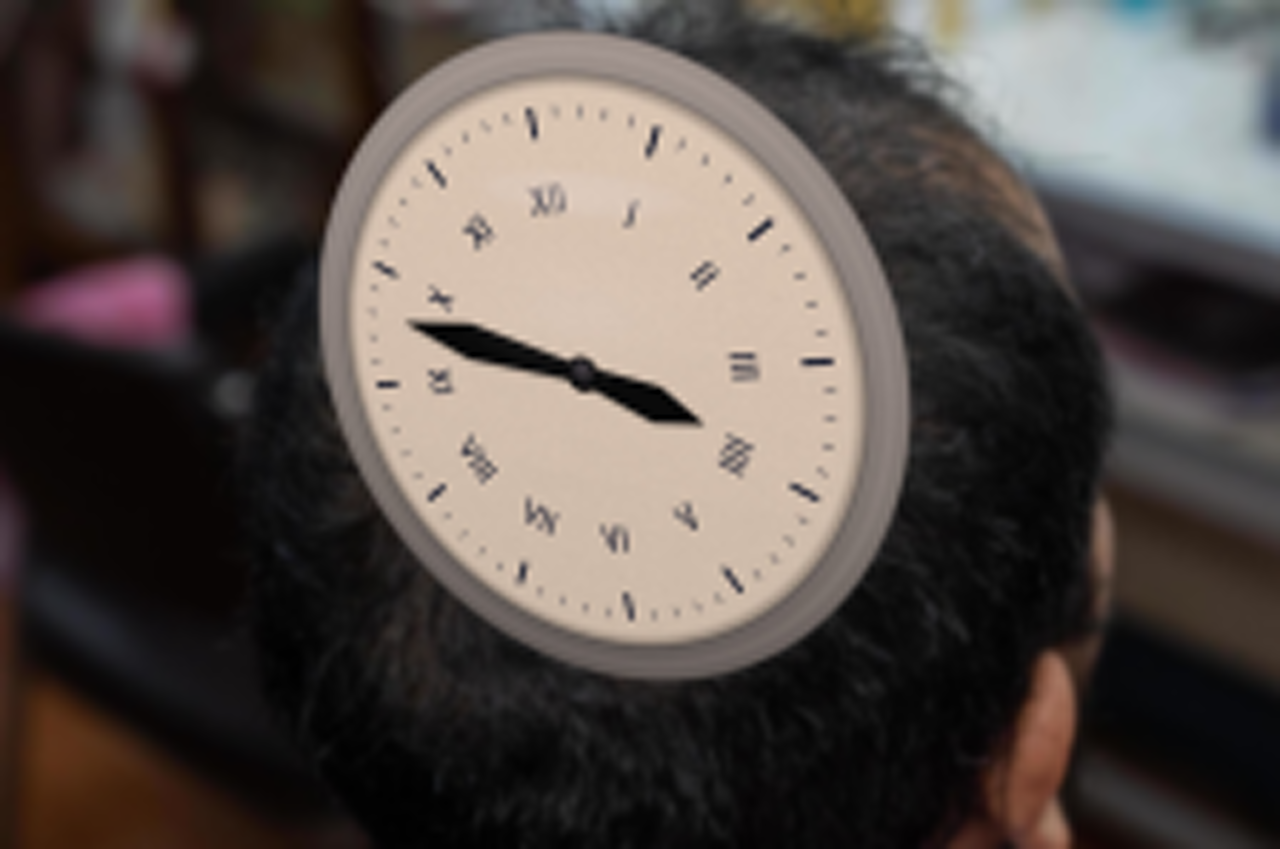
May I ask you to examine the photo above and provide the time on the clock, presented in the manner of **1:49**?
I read **3:48**
